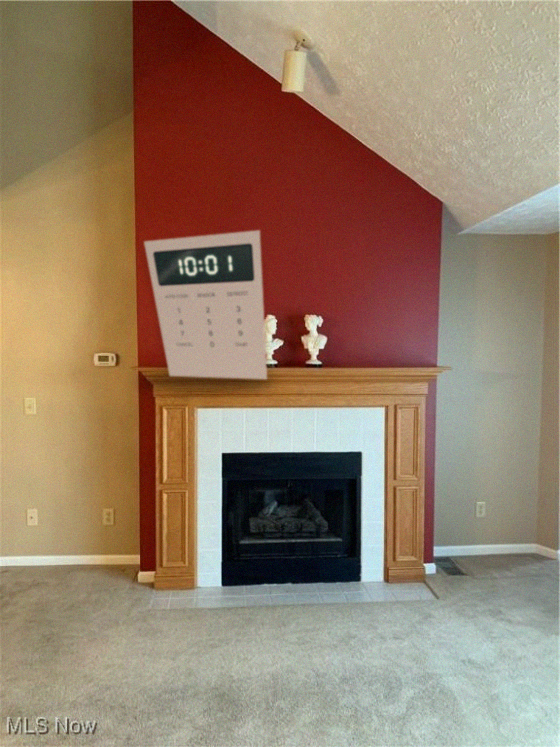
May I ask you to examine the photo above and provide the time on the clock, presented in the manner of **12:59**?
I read **10:01**
